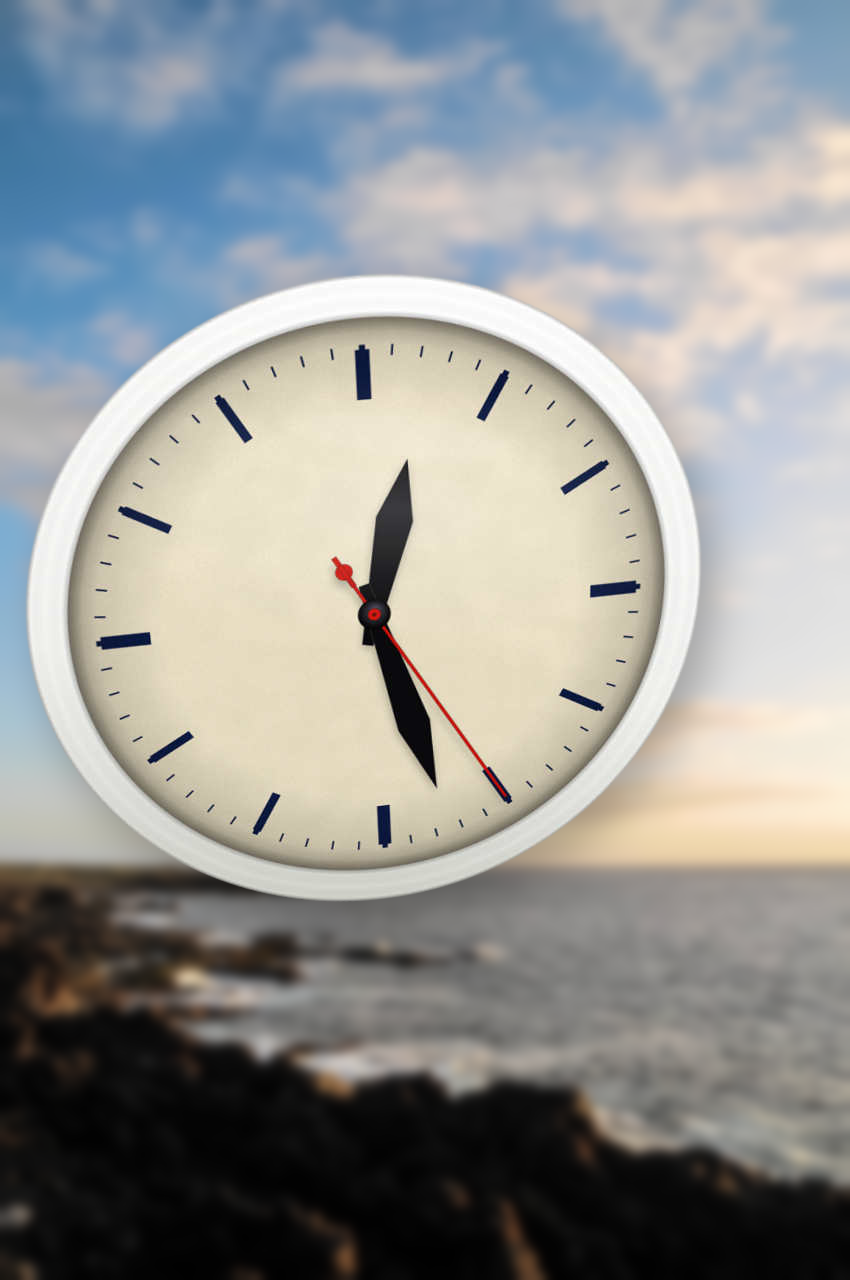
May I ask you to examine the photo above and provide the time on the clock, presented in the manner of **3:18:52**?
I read **12:27:25**
